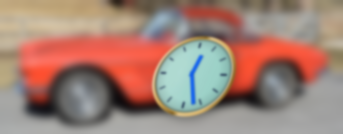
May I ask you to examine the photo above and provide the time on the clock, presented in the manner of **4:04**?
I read **12:27**
